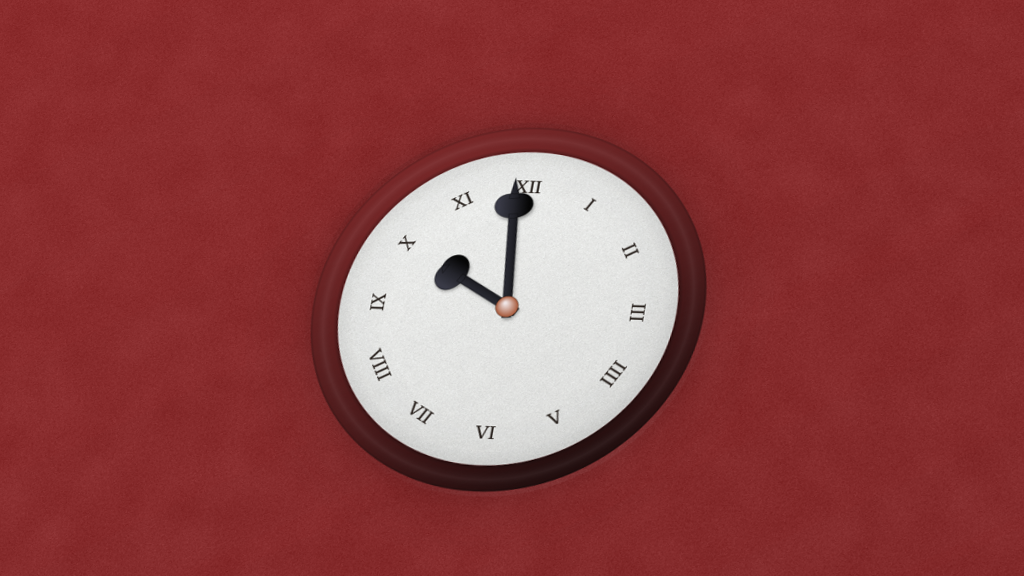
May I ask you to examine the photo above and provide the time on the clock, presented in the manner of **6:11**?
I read **9:59**
